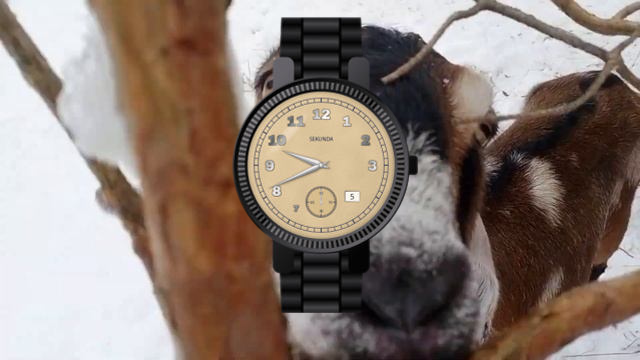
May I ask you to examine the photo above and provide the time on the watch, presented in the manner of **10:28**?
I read **9:41**
